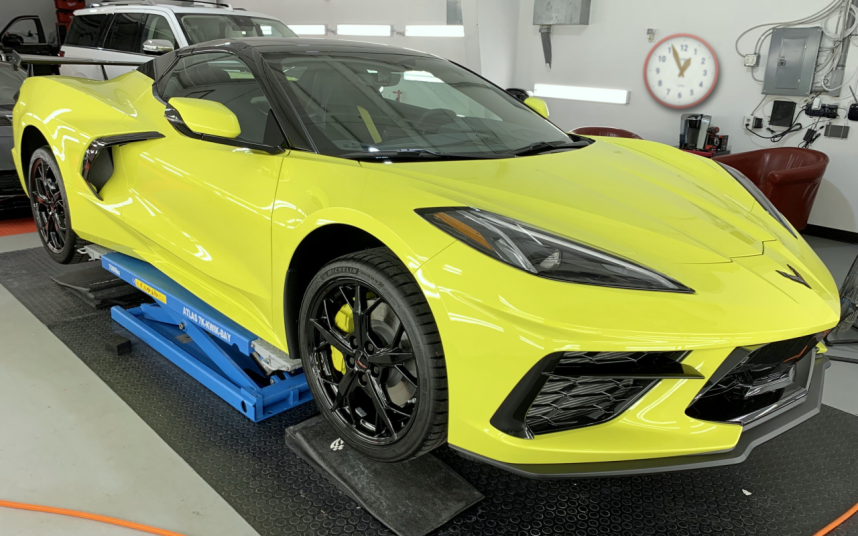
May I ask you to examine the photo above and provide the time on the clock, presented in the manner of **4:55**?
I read **12:56**
